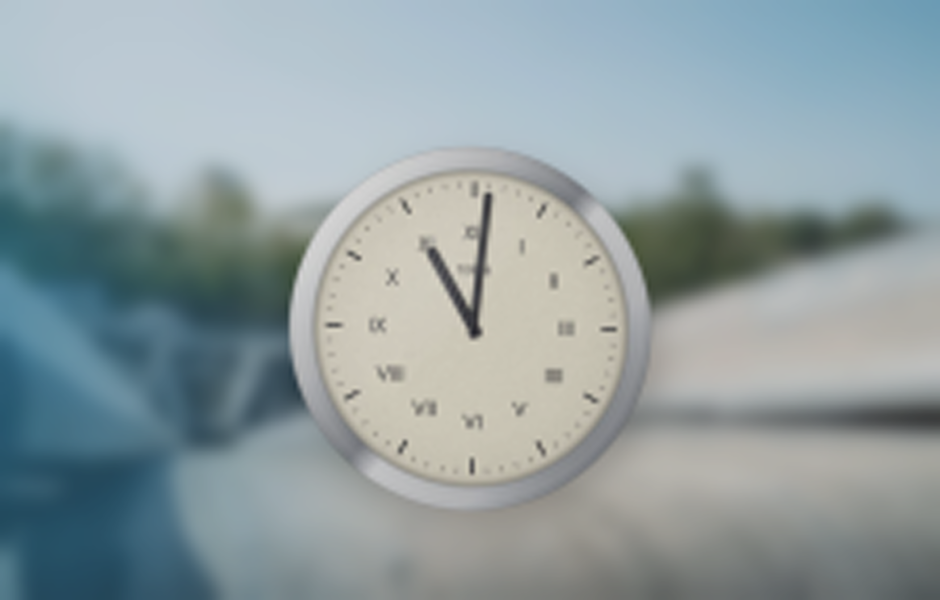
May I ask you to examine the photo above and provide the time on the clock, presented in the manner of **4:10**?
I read **11:01**
